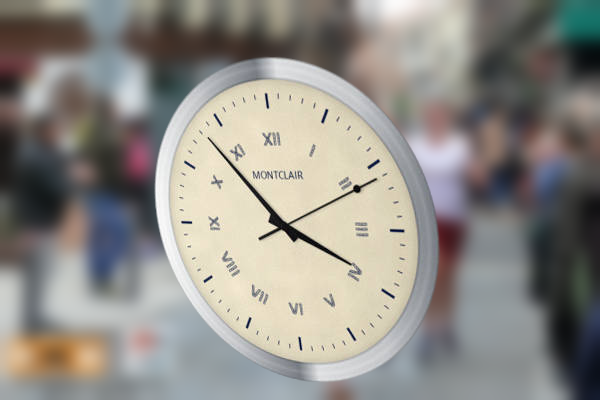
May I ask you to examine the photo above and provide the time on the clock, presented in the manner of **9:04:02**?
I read **3:53:11**
